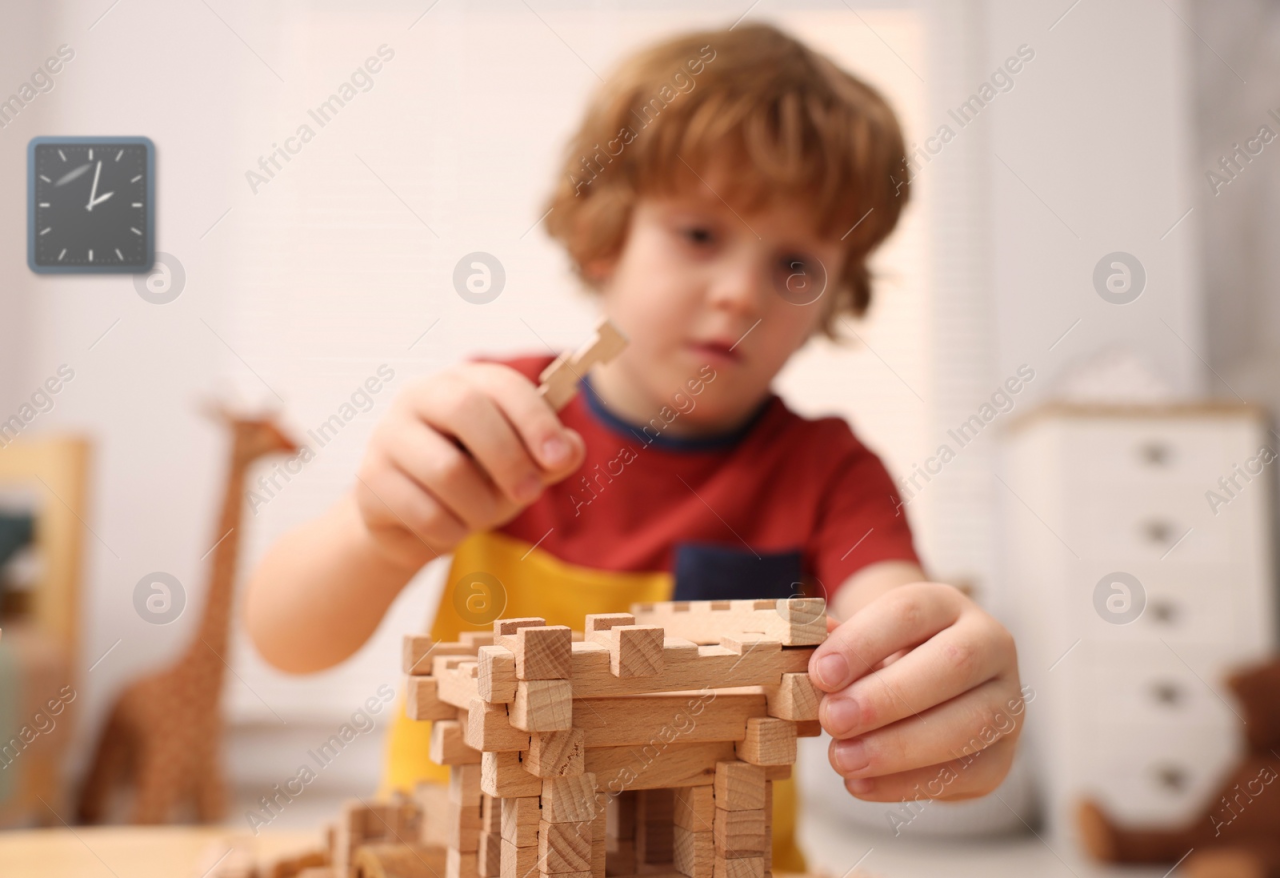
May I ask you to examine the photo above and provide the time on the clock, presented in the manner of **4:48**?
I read **2:02**
